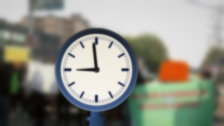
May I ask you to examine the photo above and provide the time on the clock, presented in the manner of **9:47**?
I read **8:59**
